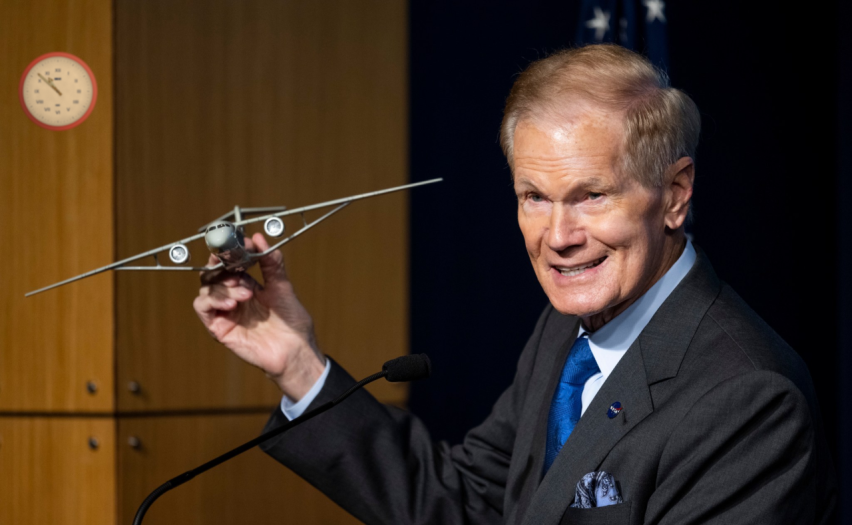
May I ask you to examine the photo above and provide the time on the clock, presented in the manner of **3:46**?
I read **10:52**
